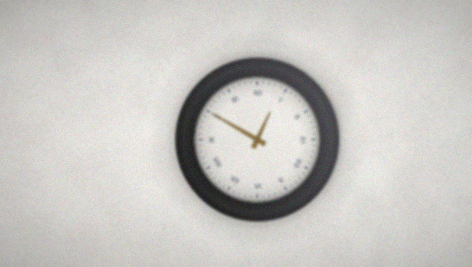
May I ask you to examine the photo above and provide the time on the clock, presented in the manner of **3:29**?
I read **12:50**
